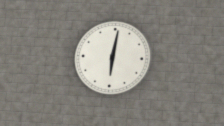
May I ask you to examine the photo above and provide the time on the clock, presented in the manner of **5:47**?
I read **6:01**
